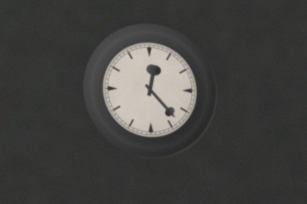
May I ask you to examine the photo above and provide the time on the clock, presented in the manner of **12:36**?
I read **12:23**
